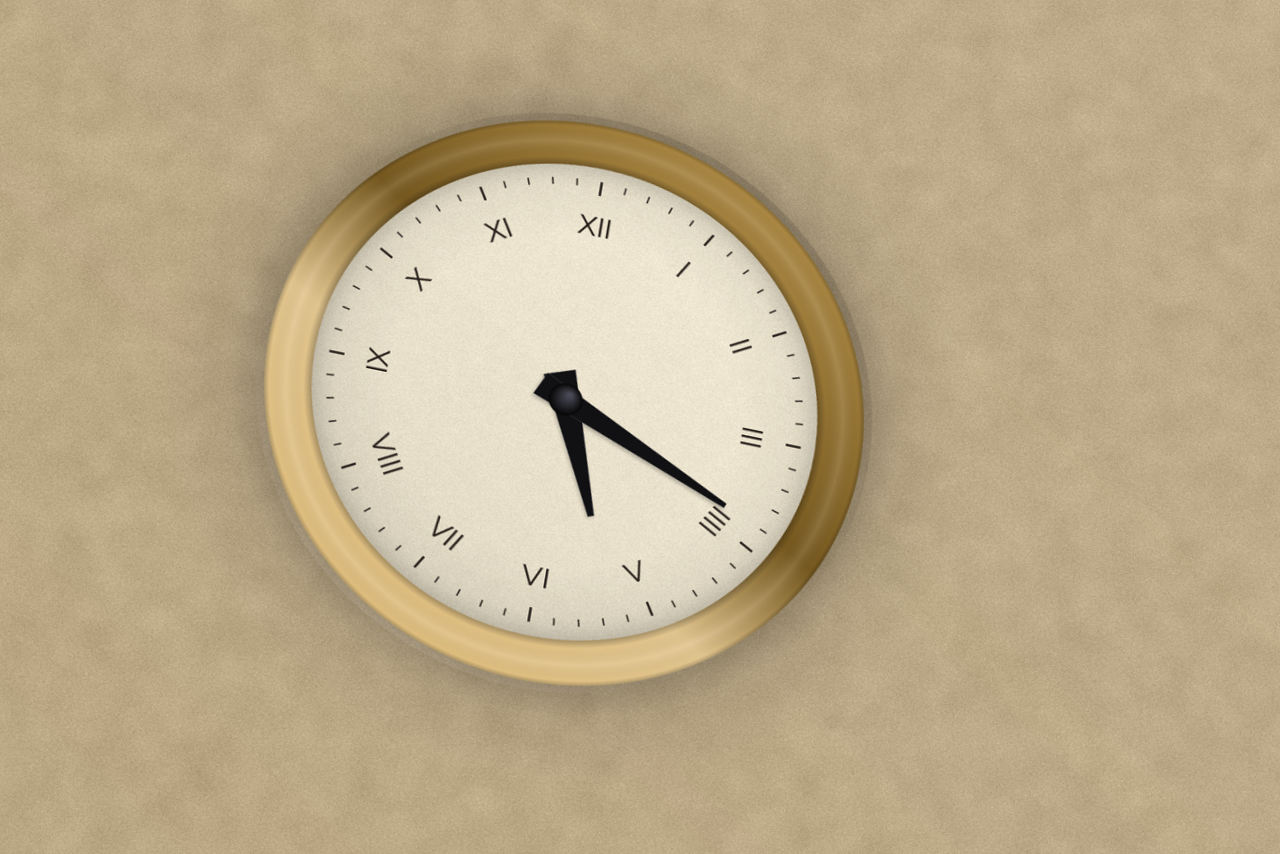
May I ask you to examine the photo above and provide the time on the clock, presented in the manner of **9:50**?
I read **5:19**
